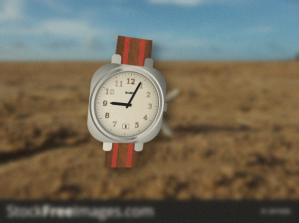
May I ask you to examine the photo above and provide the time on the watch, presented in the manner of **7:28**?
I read **9:04**
